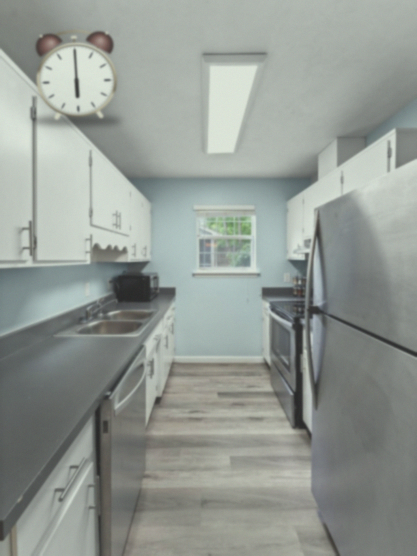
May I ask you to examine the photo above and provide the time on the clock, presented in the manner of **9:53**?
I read **6:00**
